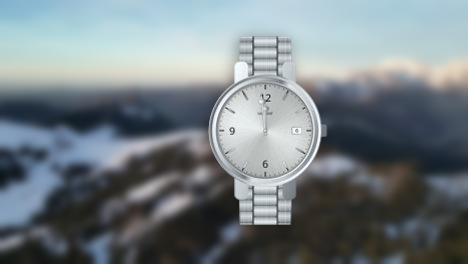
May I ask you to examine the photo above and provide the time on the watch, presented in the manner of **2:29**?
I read **11:59**
